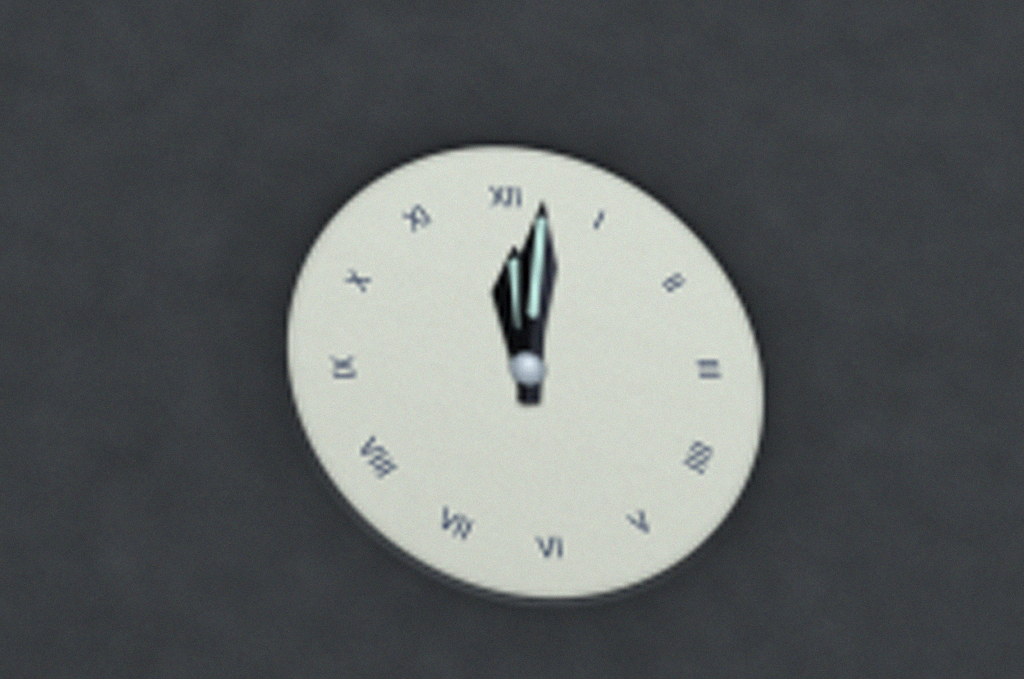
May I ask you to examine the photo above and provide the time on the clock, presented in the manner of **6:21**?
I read **12:02**
